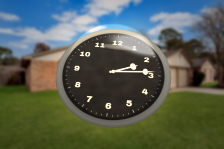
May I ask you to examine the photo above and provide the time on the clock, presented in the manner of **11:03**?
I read **2:14**
